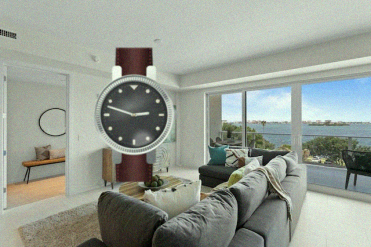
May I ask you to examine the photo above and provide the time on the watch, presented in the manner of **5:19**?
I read **2:48**
